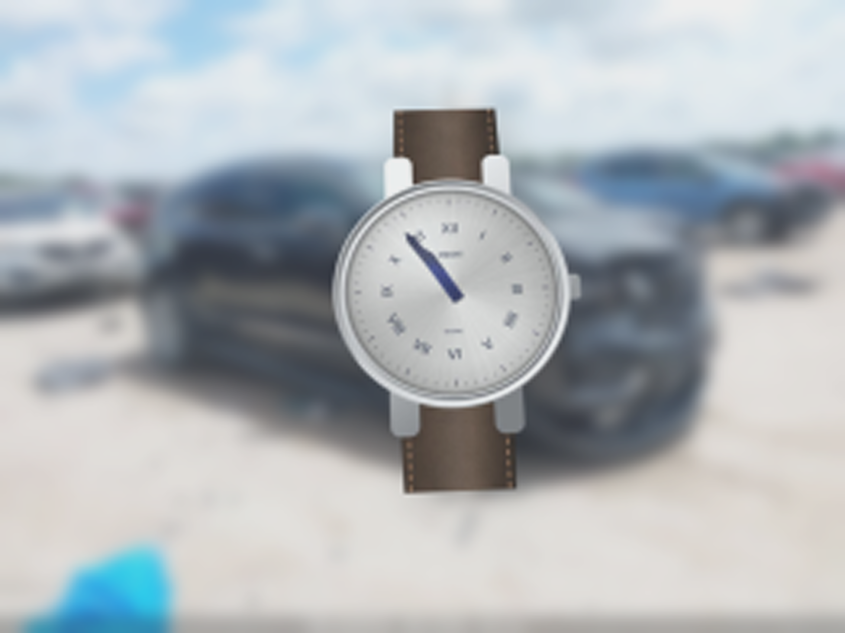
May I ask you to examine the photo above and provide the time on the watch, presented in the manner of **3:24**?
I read **10:54**
